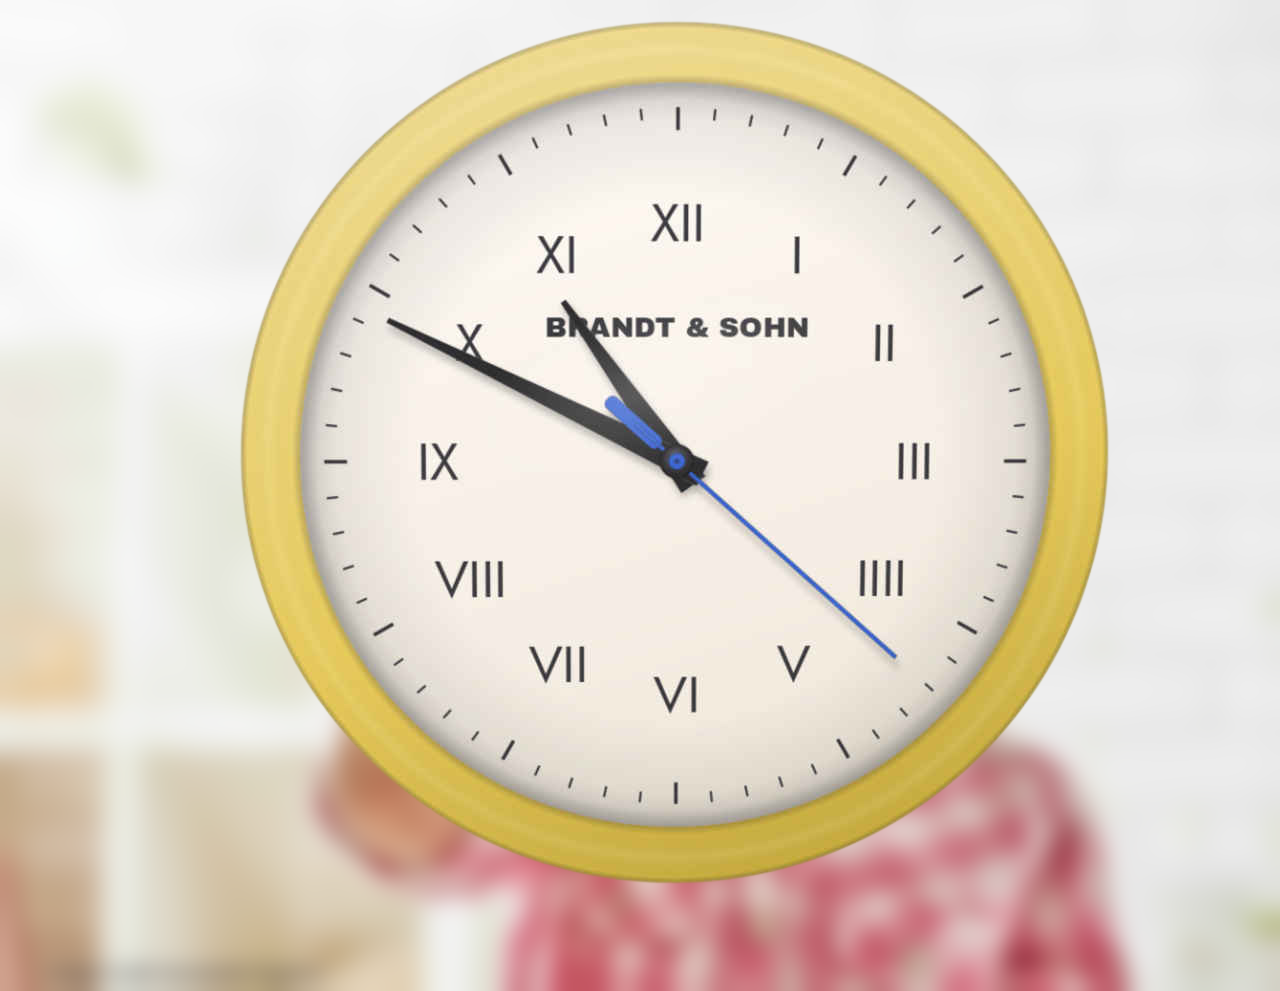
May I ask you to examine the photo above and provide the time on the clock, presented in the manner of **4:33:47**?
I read **10:49:22**
